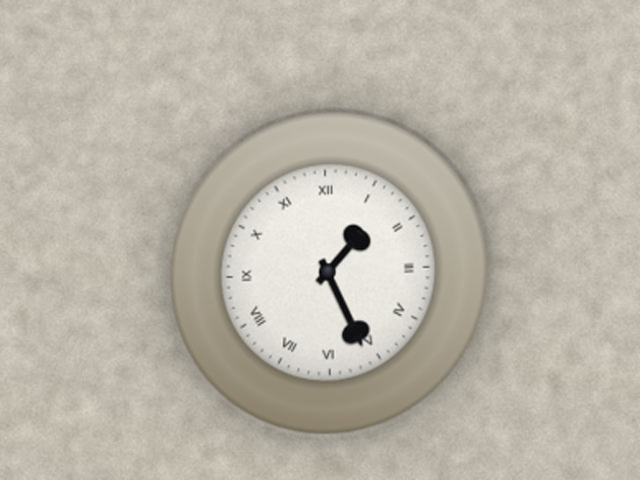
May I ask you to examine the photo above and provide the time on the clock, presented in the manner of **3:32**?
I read **1:26**
